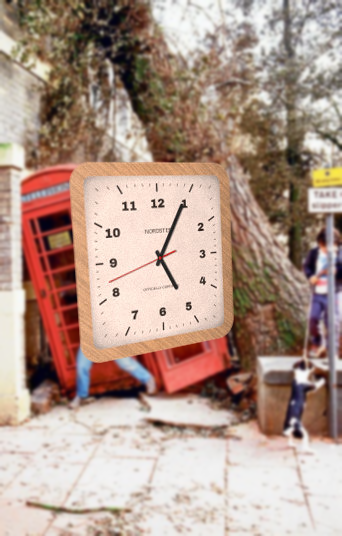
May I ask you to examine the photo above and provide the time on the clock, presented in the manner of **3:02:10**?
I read **5:04:42**
